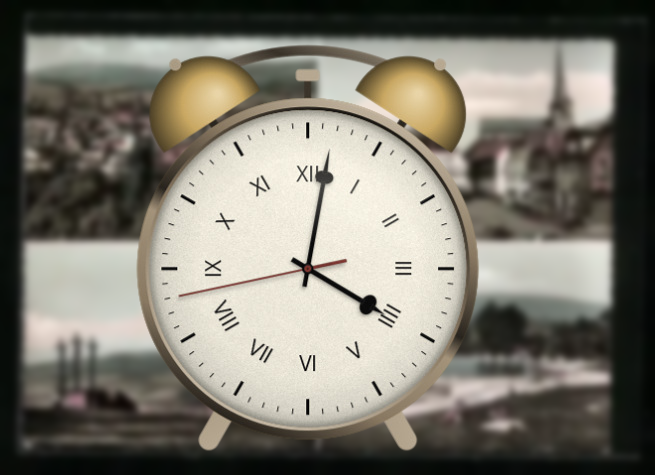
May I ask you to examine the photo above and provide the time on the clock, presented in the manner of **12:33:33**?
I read **4:01:43**
